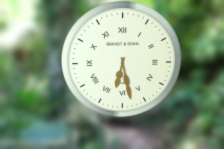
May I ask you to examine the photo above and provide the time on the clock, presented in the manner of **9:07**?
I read **6:28**
